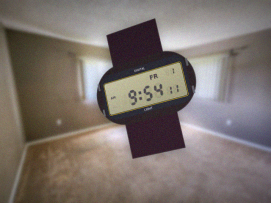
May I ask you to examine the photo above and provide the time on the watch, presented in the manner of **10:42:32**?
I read **9:54:11**
